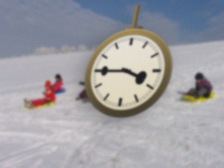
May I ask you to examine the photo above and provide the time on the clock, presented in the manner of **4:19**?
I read **3:45**
